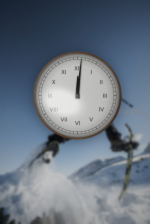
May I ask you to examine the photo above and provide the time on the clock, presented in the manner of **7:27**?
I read **12:01**
